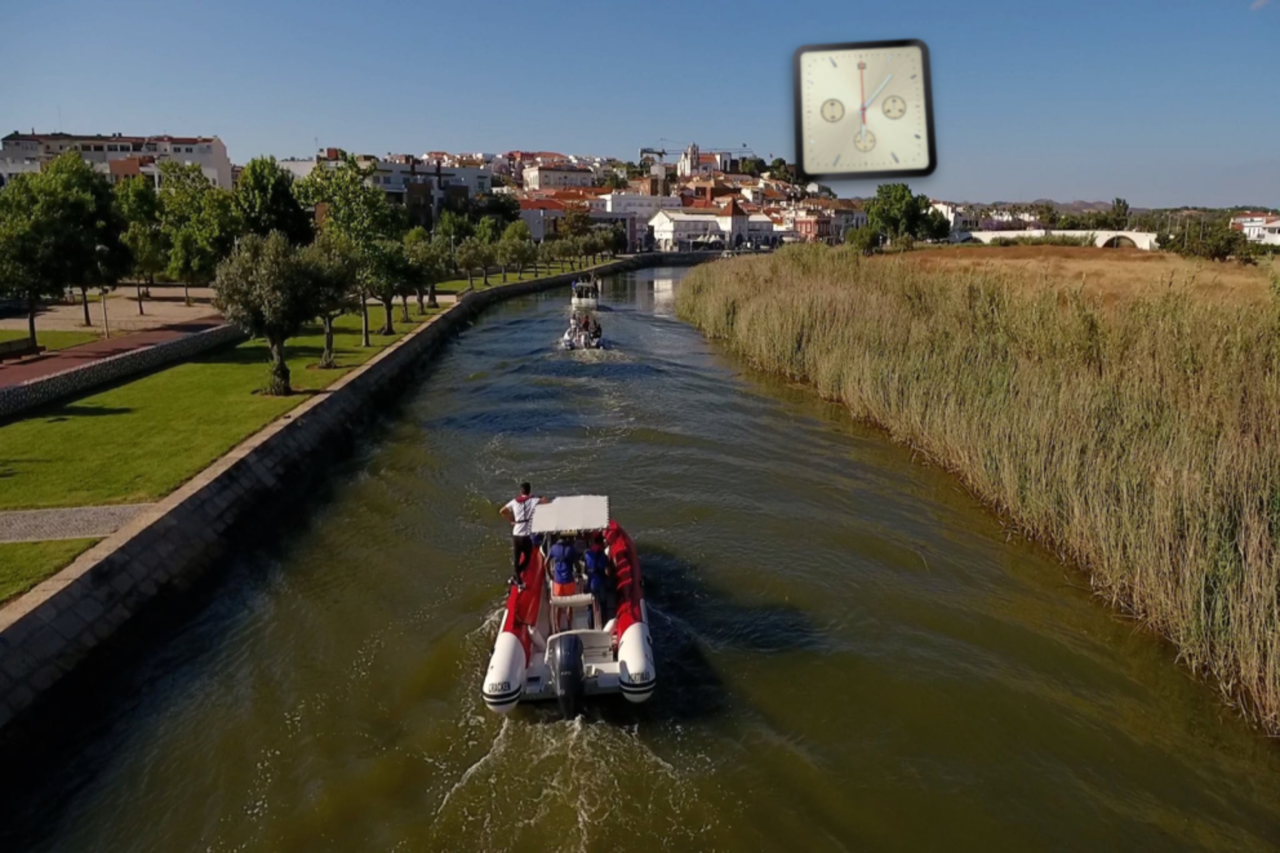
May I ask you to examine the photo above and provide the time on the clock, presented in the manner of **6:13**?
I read **6:07**
